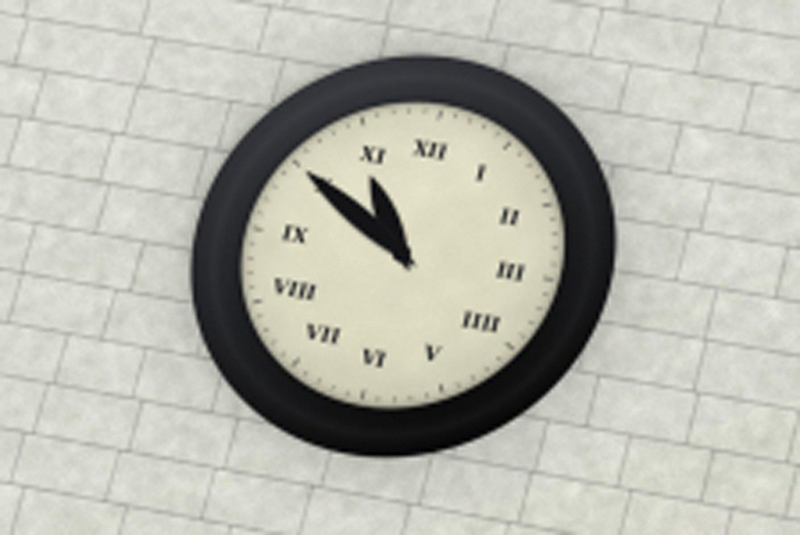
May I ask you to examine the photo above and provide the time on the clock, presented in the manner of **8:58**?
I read **10:50**
